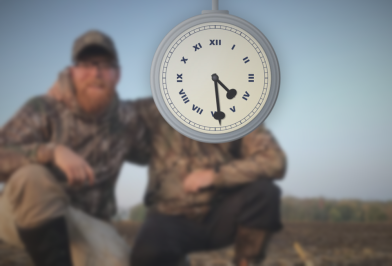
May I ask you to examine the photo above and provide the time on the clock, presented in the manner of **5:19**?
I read **4:29**
